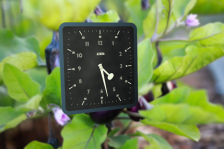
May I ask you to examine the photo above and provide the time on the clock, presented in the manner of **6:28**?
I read **4:28**
